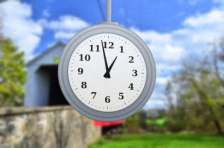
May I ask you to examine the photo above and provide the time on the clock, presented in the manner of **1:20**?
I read **12:58**
